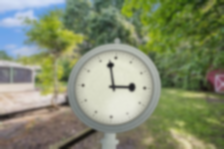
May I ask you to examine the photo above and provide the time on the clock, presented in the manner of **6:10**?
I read **2:58**
